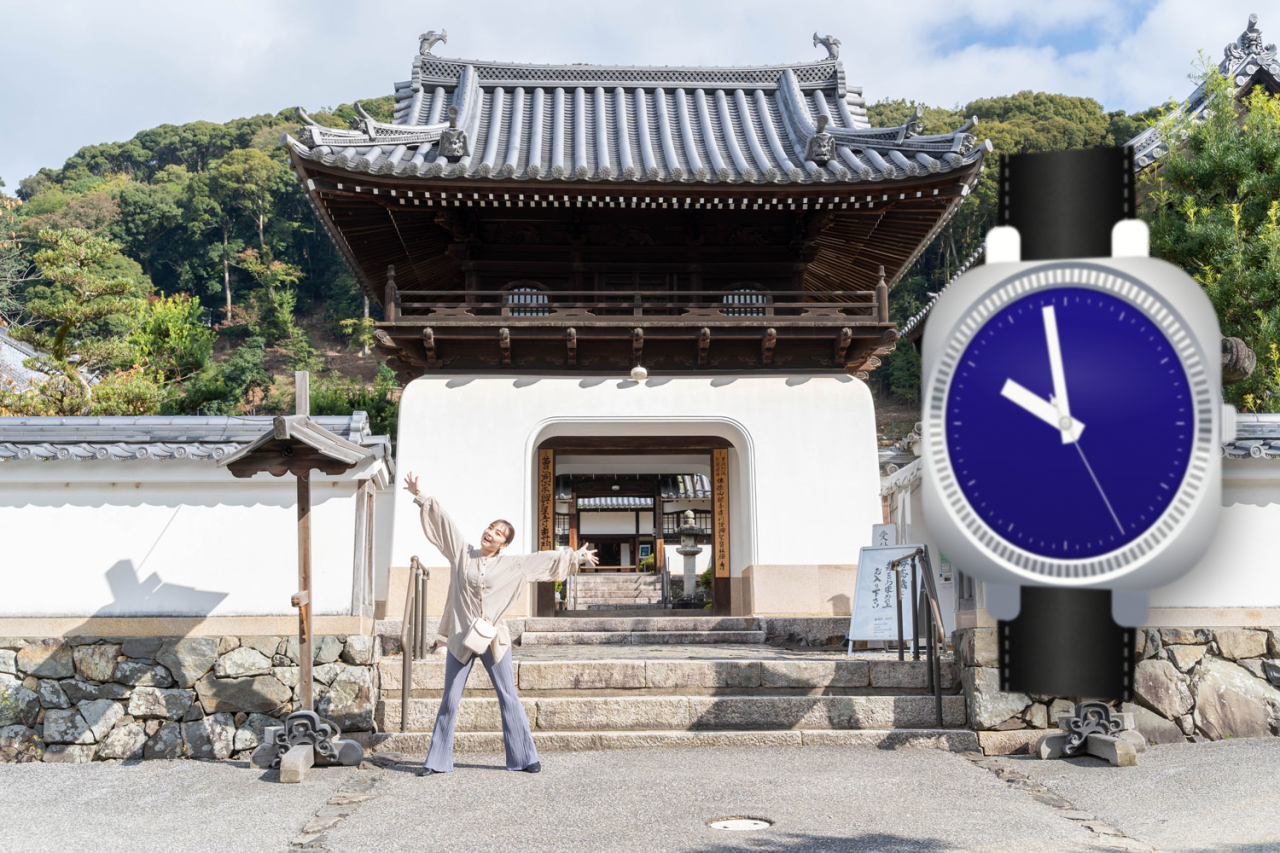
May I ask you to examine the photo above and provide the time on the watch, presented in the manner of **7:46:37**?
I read **9:58:25**
